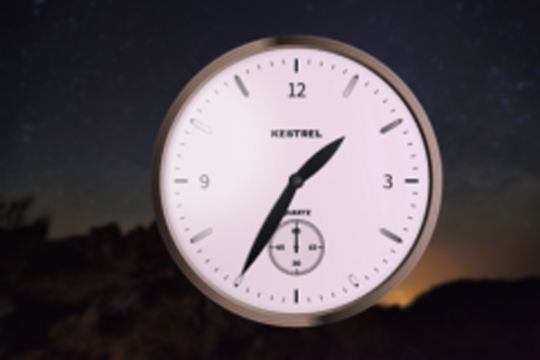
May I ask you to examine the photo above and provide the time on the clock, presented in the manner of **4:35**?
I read **1:35**
